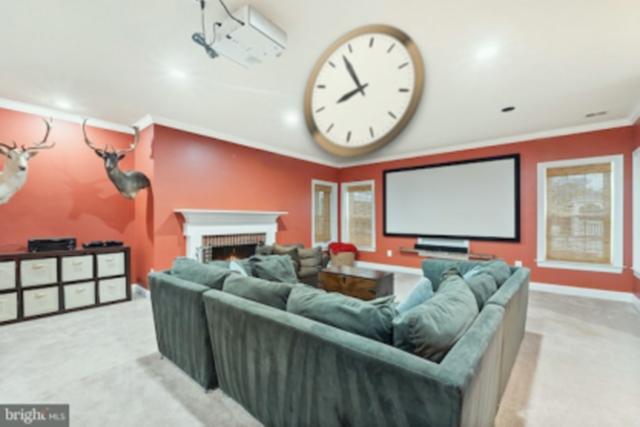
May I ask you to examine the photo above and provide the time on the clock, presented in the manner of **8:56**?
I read **7:53**
